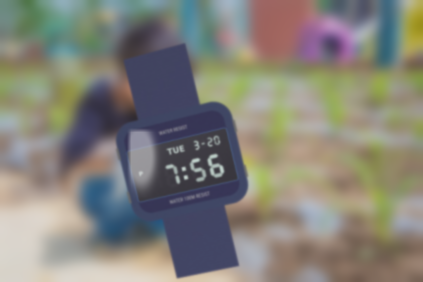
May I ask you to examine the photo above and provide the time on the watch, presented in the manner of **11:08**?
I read **7:56**
